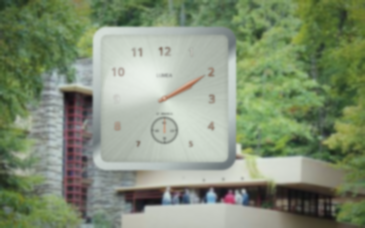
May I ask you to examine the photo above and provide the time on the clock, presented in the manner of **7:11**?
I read **2:10**
